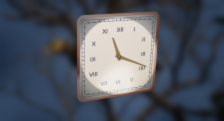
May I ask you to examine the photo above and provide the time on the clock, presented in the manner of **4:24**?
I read **11:19**
